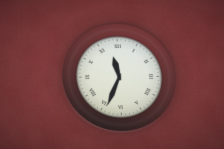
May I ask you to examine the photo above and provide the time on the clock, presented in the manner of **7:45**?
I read **11:34**
